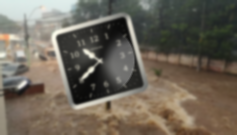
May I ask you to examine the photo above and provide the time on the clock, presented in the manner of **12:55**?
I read **10:40**
